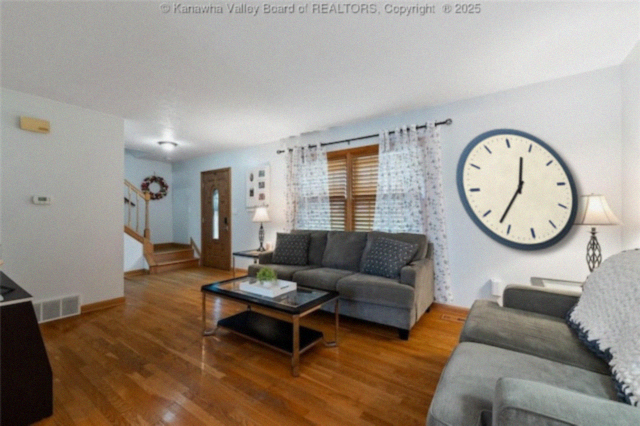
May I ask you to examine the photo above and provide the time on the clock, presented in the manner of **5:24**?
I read **12:37**
